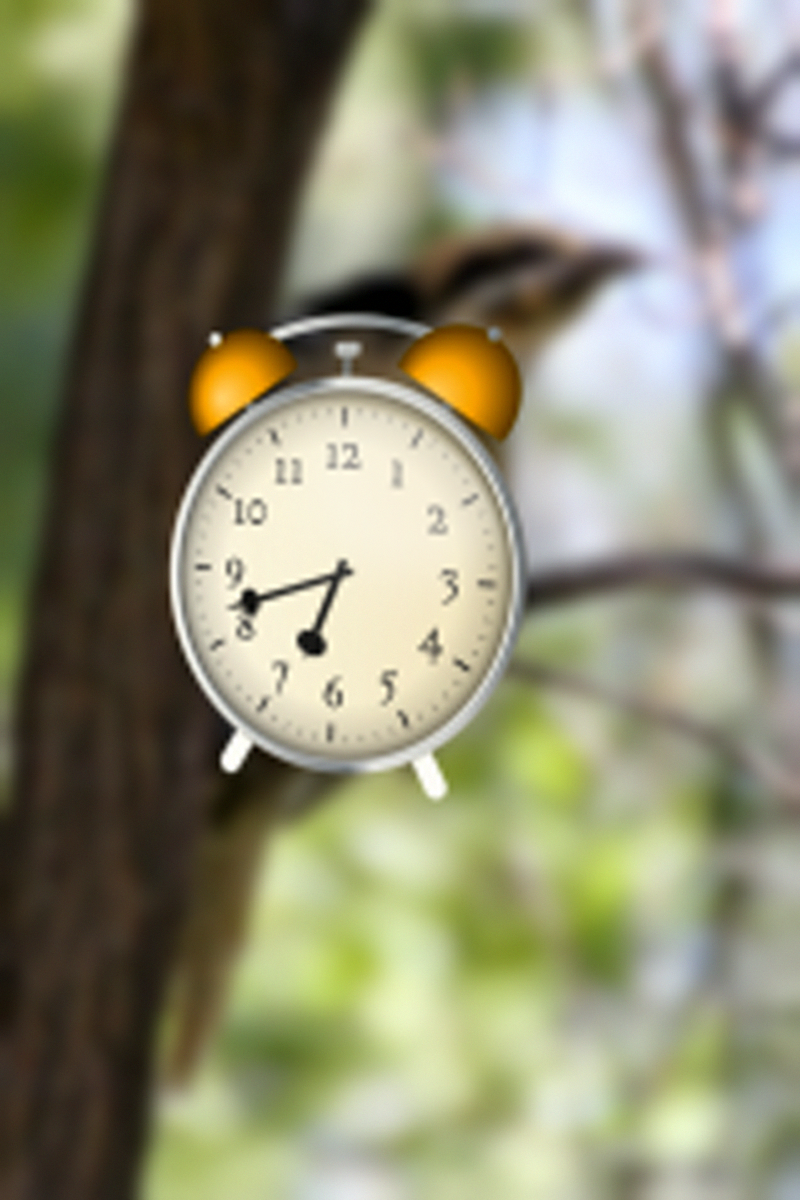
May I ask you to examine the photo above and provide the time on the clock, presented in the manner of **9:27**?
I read **6:42**
